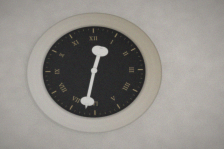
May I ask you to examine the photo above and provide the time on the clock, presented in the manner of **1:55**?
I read **12:32**
